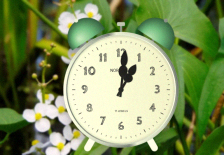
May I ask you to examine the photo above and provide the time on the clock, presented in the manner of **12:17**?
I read **1:01**
